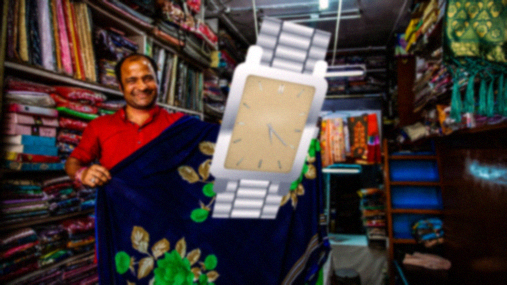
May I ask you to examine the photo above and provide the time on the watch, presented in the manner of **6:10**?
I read **5:21**
